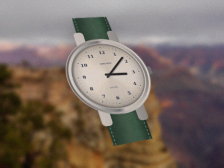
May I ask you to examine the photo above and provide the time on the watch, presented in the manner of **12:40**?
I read **3:08**
